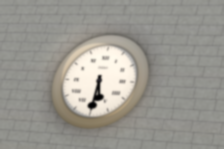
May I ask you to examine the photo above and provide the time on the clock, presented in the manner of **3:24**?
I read **5:30**
